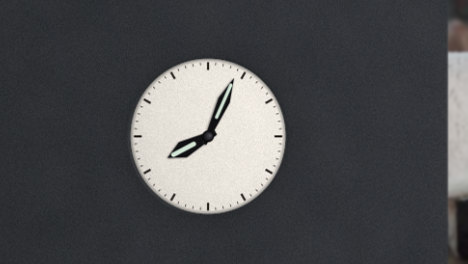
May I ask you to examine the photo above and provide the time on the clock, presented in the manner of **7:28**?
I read **8:04**
